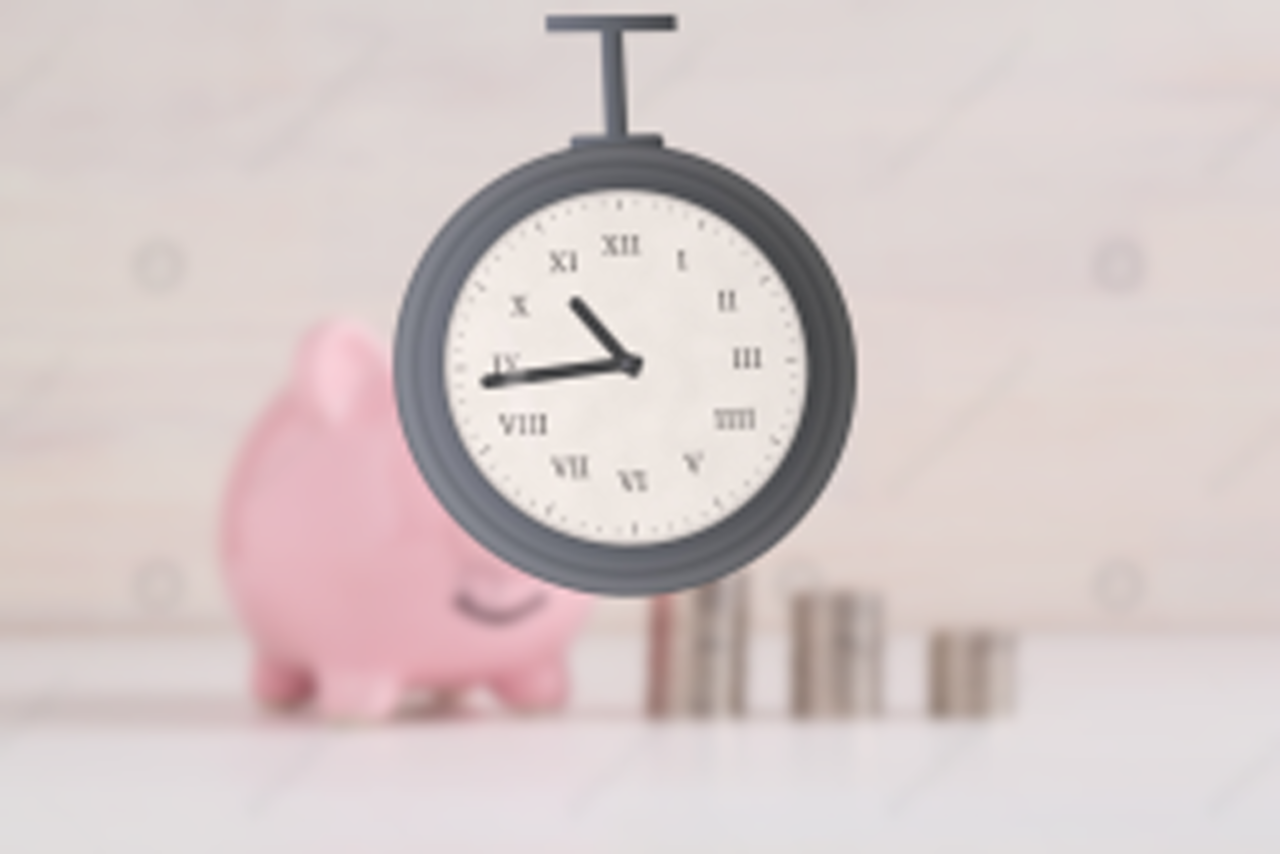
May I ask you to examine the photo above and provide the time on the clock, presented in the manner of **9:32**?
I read **10:44**
